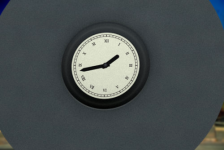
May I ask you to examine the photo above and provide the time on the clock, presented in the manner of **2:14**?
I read **1:43**
